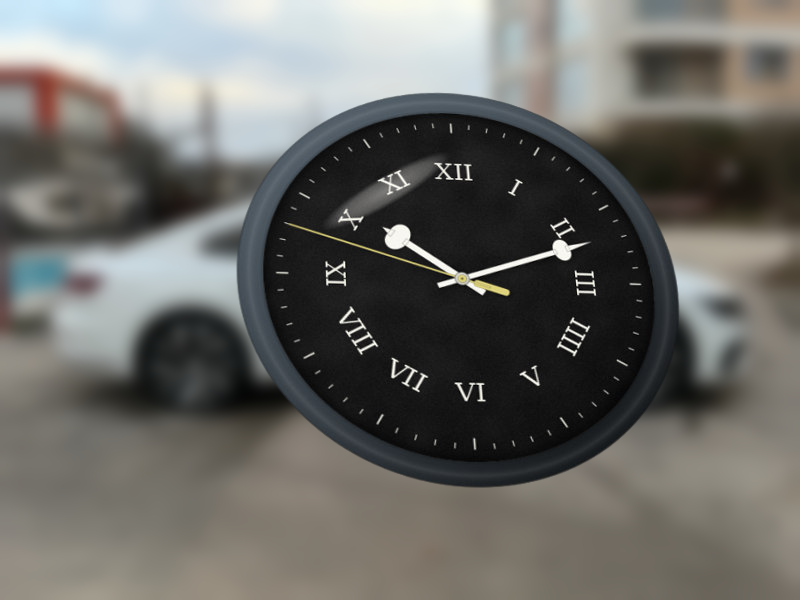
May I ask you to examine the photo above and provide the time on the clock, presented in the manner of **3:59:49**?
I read **10:11:48**
